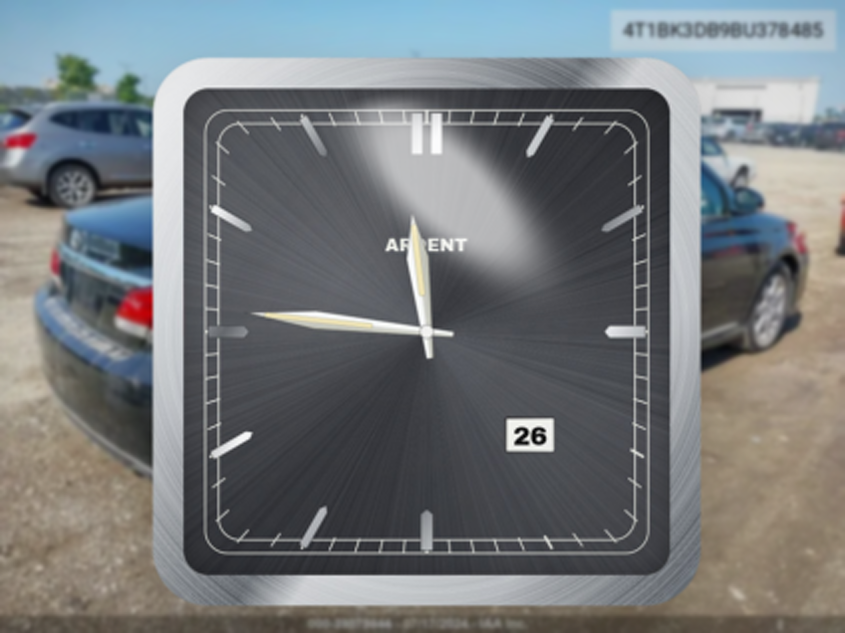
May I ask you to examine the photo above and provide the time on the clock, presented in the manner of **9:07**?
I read **11:46**
